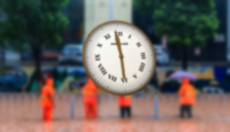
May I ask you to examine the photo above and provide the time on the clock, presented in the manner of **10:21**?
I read **5:59**
